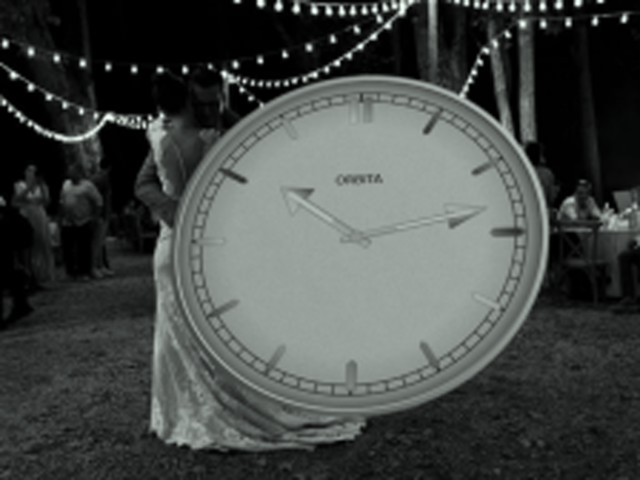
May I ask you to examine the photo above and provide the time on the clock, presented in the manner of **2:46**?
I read **10:13**
